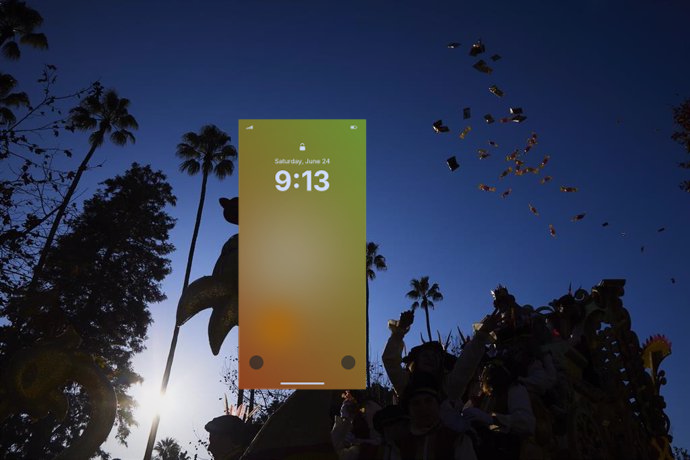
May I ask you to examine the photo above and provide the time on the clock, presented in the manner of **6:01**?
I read **9:13**
